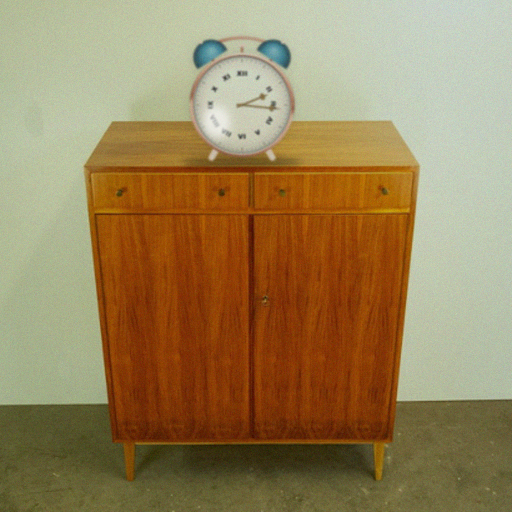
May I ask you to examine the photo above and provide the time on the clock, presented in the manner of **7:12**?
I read **2:16**
